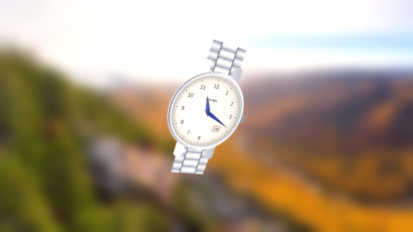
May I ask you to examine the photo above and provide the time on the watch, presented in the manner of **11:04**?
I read **11:19**
